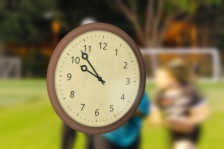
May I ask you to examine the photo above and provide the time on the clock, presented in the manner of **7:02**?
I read **9:53**
